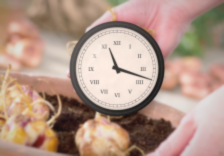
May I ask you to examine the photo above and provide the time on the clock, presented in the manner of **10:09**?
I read **11:18**
